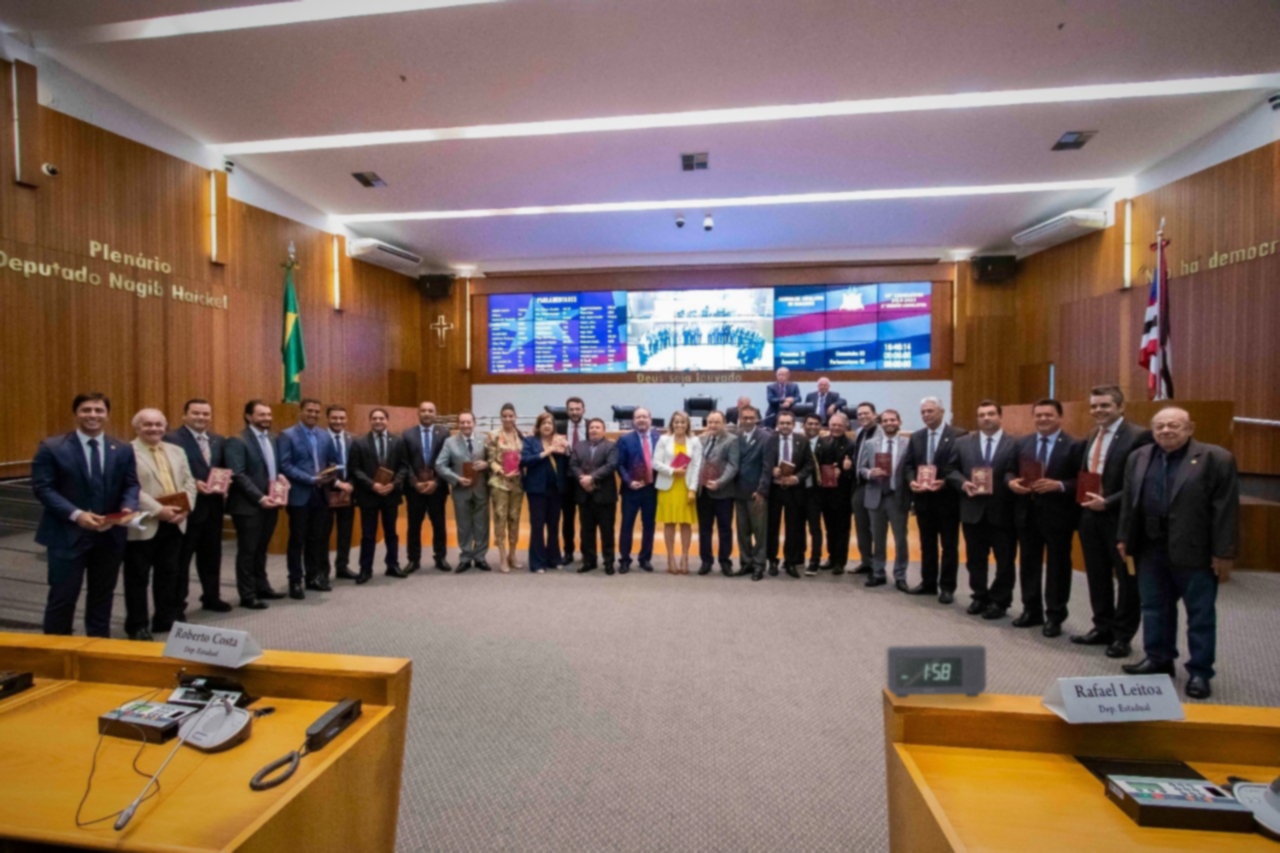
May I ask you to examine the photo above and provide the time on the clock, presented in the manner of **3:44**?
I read **1:58**
